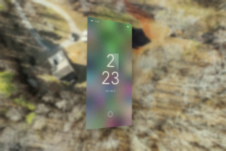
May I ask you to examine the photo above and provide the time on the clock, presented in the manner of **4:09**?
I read **2:23**
